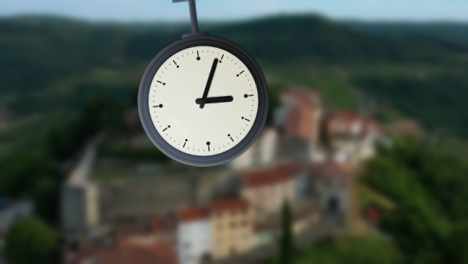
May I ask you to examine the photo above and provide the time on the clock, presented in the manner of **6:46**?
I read **3:04**
